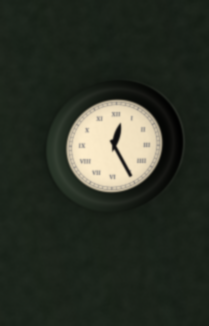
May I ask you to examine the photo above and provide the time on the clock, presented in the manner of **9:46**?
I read **12:25**
